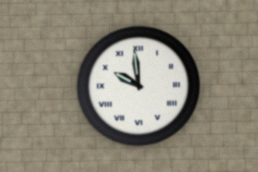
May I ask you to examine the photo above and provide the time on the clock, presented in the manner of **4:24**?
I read **9:59**
